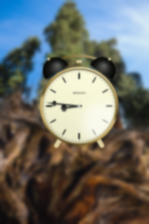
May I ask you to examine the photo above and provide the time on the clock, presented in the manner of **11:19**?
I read **8:46**
